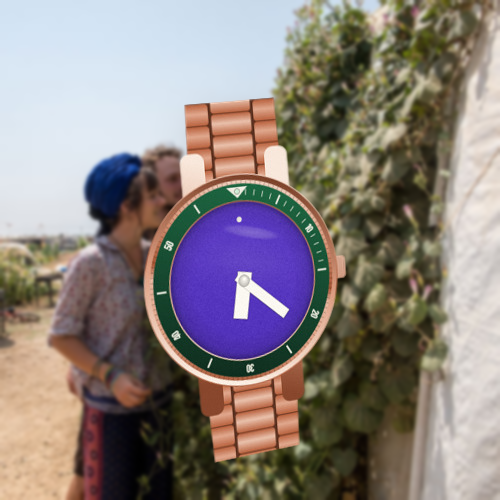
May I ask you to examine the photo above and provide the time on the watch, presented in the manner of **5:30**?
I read **6:22**
